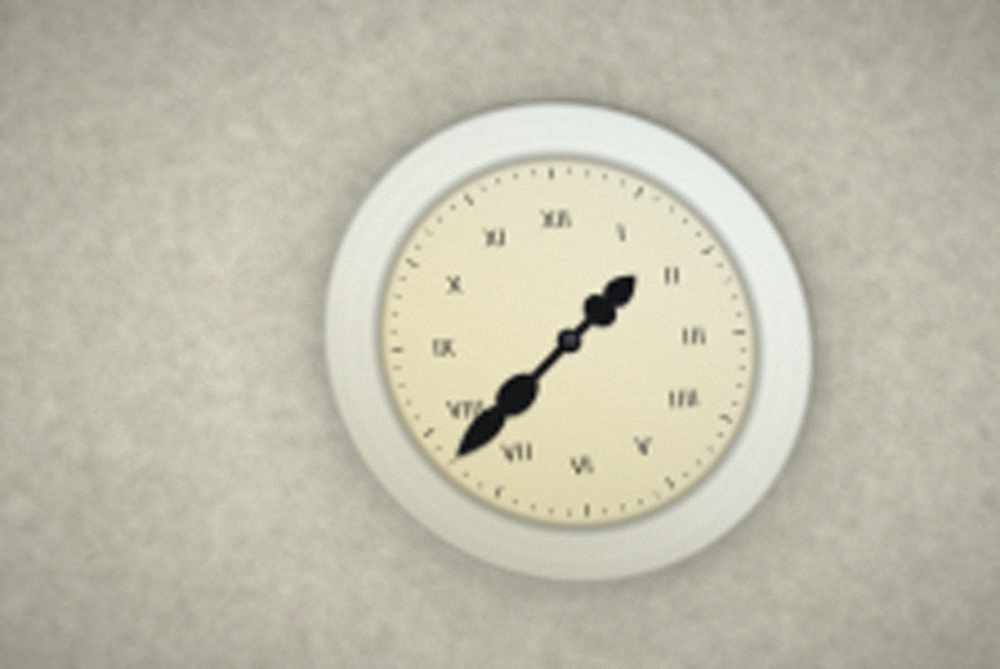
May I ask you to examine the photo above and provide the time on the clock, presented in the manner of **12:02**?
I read **1:38**
